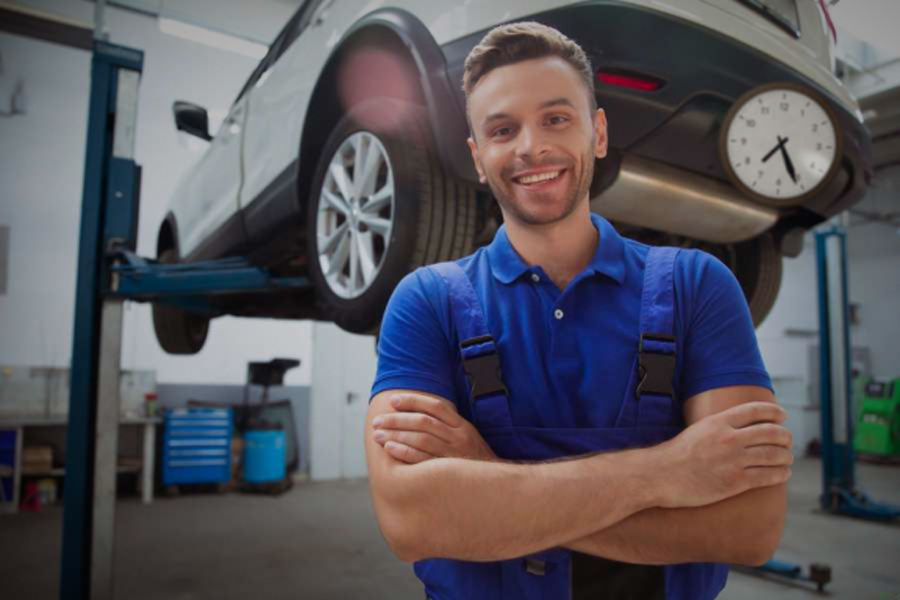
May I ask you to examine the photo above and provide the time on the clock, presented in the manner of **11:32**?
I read **7:26**
